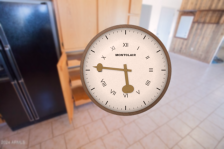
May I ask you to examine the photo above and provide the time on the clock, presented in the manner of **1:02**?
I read **5:46**
